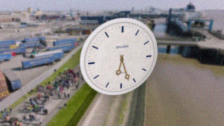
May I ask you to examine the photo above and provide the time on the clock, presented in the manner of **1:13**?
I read **6:27**
